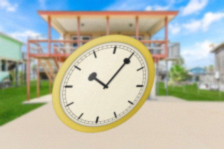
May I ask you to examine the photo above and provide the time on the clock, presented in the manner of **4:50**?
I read **10:05**
